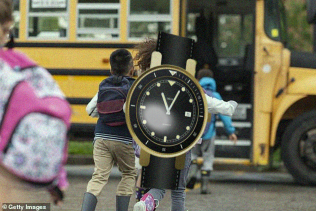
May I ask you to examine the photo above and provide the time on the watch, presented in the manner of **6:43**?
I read **11:04**
